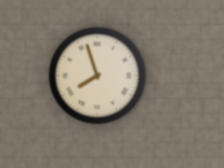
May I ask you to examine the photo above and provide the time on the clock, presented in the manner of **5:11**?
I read **7:57**
